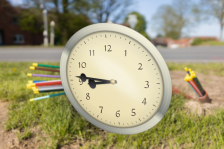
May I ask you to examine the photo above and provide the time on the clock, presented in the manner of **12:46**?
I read **8:46**
